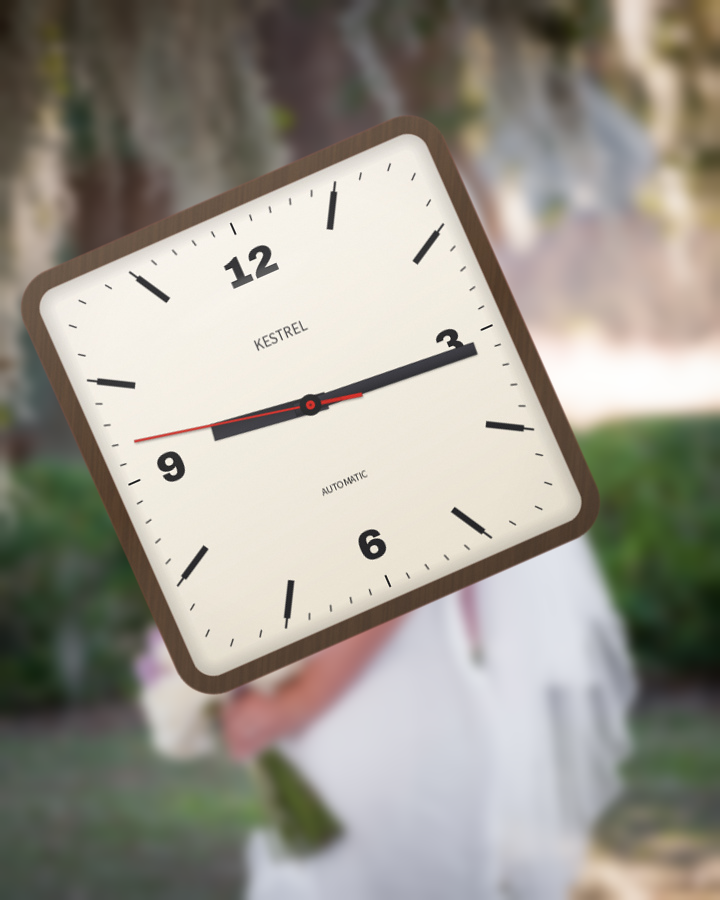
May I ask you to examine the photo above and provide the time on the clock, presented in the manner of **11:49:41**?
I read **9:15:47**
